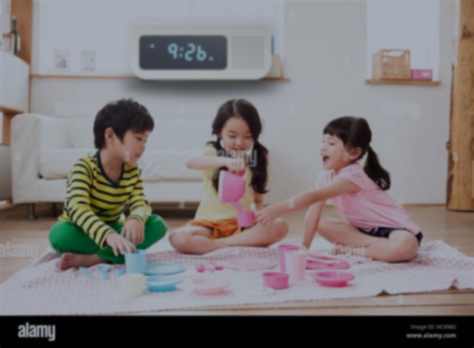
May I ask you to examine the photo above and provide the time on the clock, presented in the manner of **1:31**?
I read **9:26**
